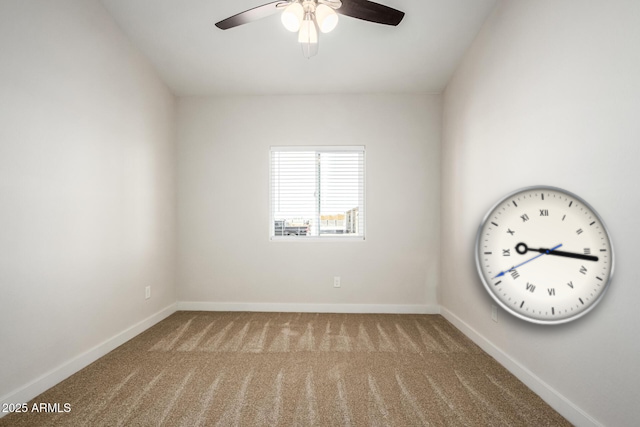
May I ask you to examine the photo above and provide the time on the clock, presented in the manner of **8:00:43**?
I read **9:16:41**
